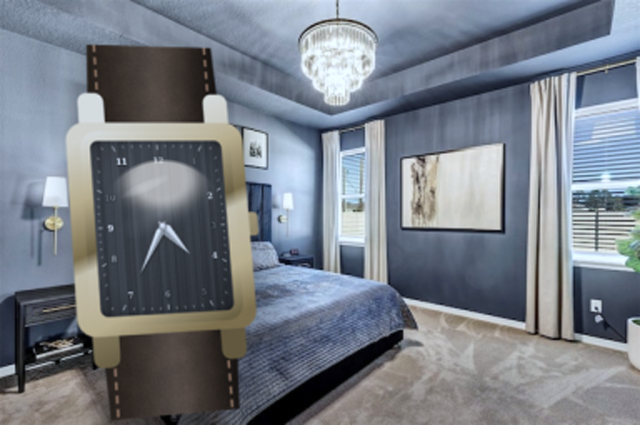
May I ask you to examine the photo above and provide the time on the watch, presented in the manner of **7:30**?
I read **4:35**
